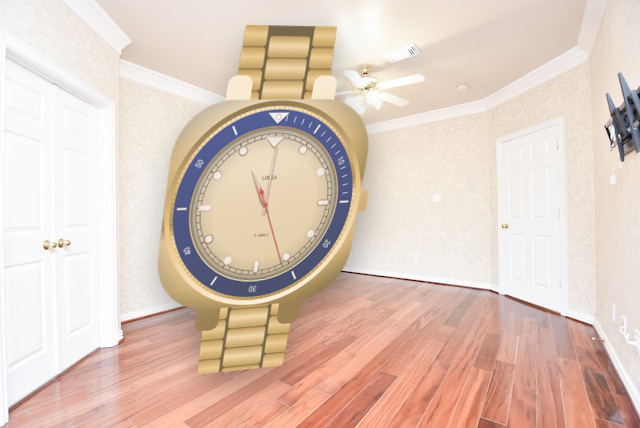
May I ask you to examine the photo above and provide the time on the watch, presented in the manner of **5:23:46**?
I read **11:00:26**
